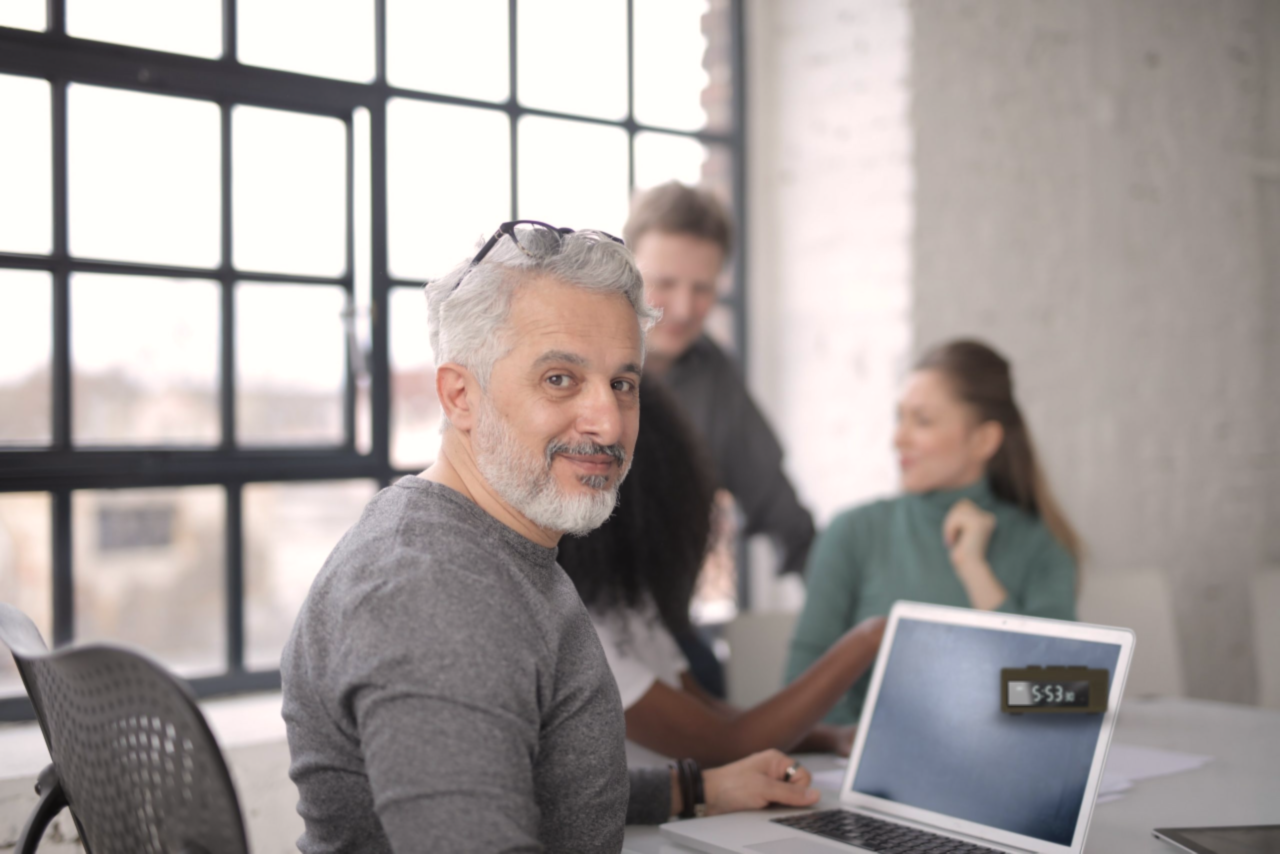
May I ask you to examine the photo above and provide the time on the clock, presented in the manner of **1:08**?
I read **5:53**
